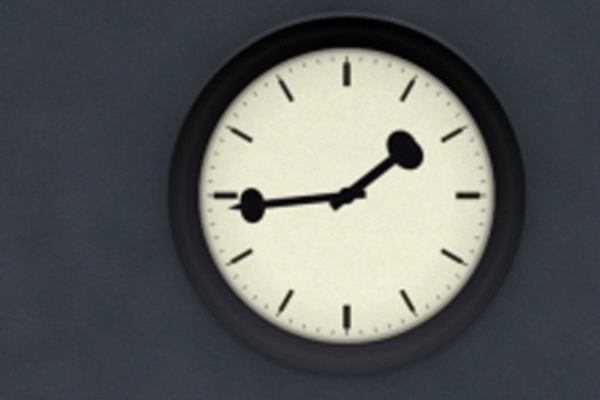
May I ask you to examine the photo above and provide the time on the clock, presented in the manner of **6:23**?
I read **1:44**
